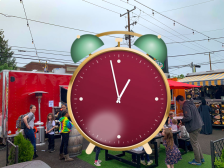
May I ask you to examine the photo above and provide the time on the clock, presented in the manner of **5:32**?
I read **12:58**
